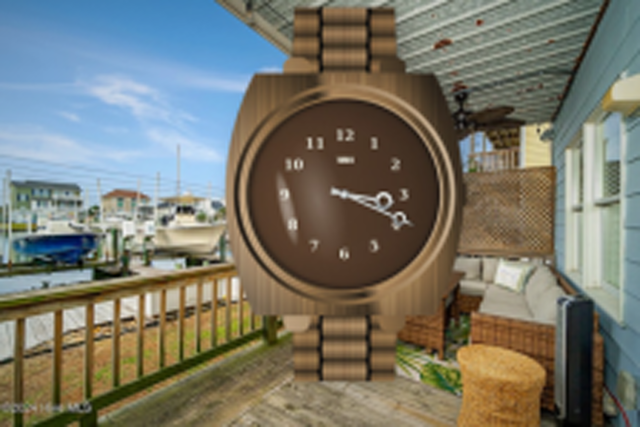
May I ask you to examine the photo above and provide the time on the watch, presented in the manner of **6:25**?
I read **3:19**
